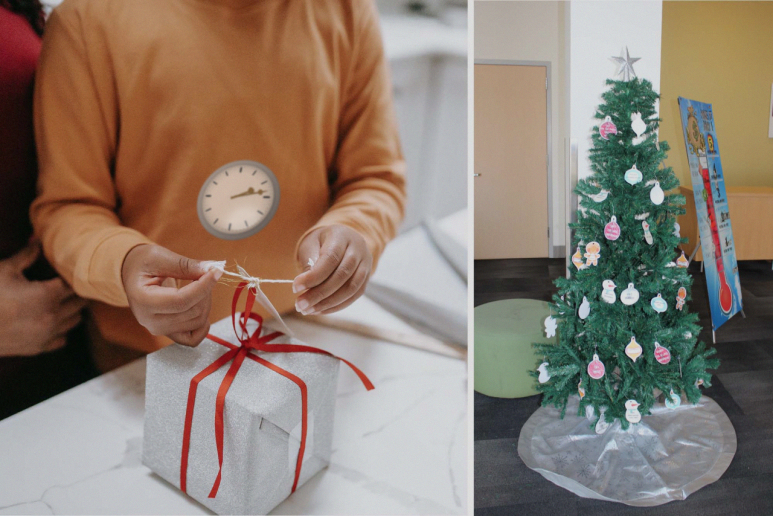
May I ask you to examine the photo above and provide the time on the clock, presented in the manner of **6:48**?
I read **2:13**
